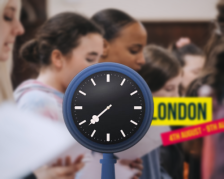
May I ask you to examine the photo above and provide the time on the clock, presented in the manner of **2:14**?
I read **7:38**
